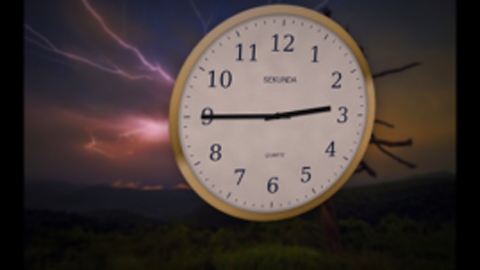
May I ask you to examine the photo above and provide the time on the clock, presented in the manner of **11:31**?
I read **2:45**
